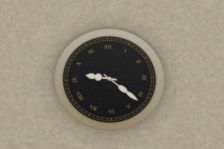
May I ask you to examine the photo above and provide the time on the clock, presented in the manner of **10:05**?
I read **9:22**
